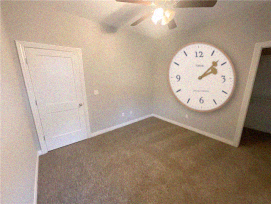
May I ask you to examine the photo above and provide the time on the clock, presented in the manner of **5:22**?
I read **2:08**
